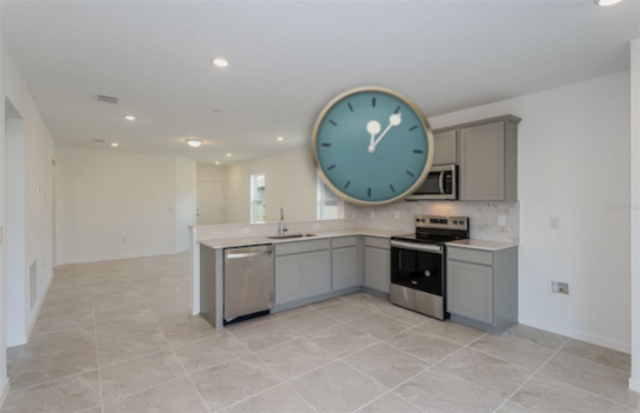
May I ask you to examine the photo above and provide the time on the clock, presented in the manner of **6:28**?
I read **12:06**
